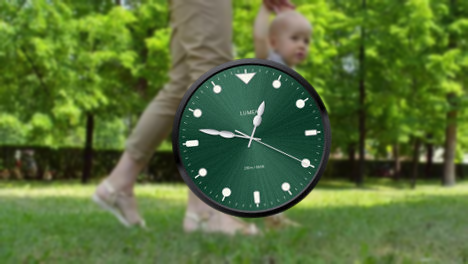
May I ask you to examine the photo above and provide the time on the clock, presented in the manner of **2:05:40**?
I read **12:47:20**
